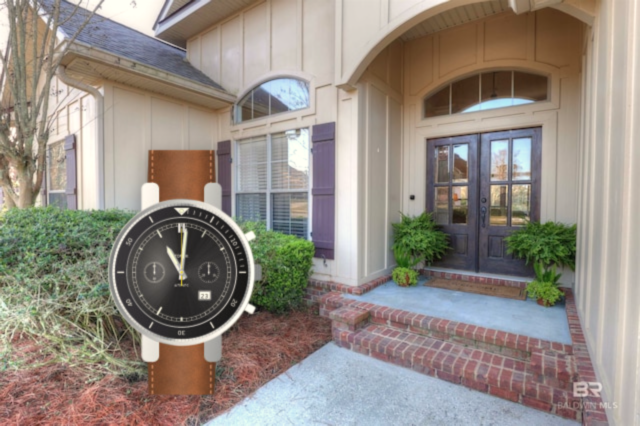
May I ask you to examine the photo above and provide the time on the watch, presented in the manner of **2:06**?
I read **11:01**
